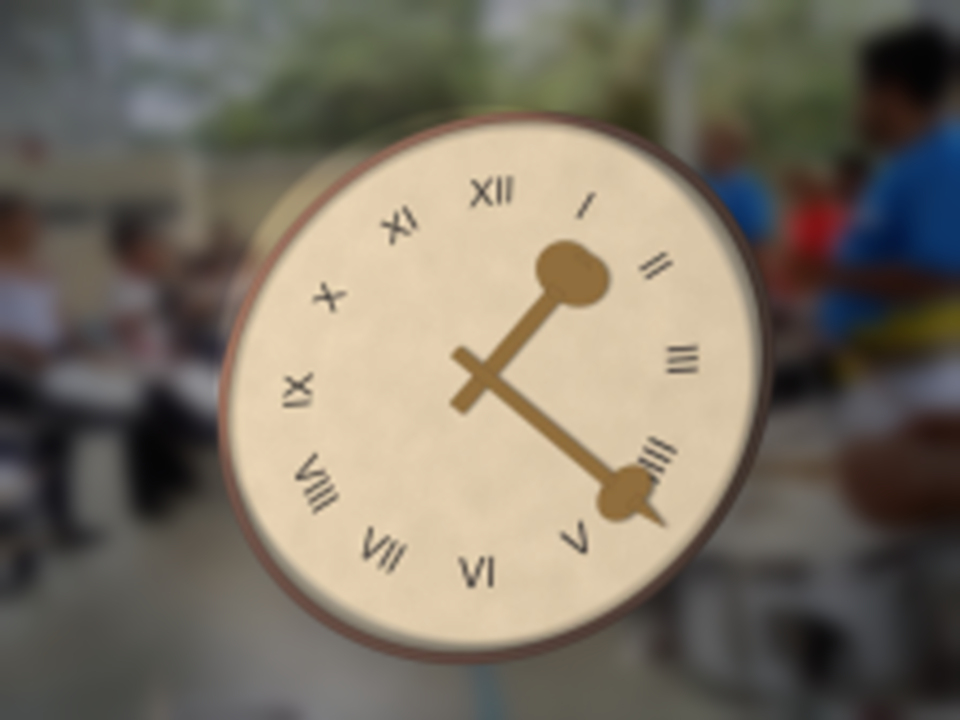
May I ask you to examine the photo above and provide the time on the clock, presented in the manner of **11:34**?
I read **1:22**
